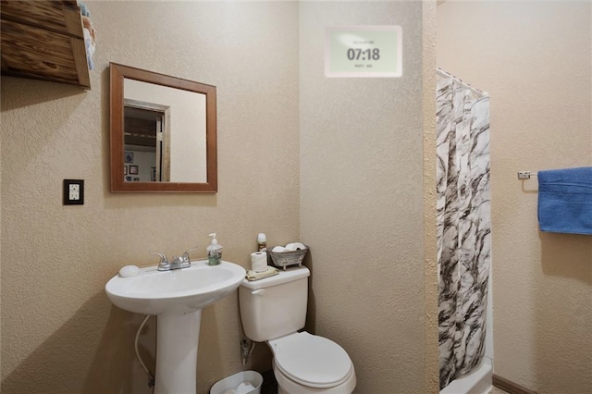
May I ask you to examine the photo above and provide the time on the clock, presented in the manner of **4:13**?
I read **7:18**
